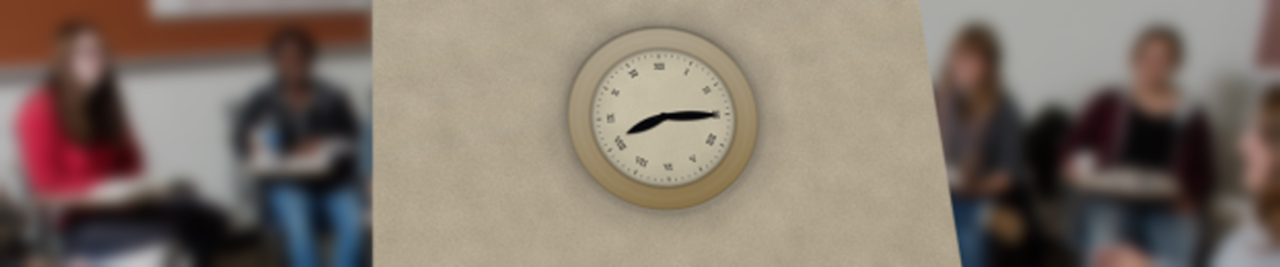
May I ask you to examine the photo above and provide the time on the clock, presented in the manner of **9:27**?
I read **8:15**
